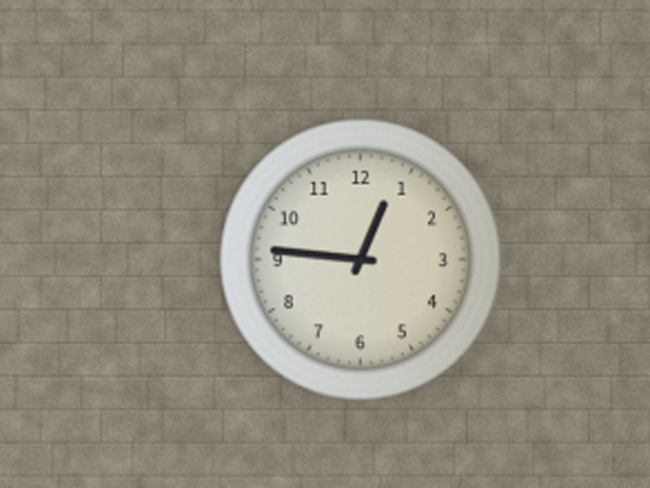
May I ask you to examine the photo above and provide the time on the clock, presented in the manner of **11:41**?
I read **12:46**
